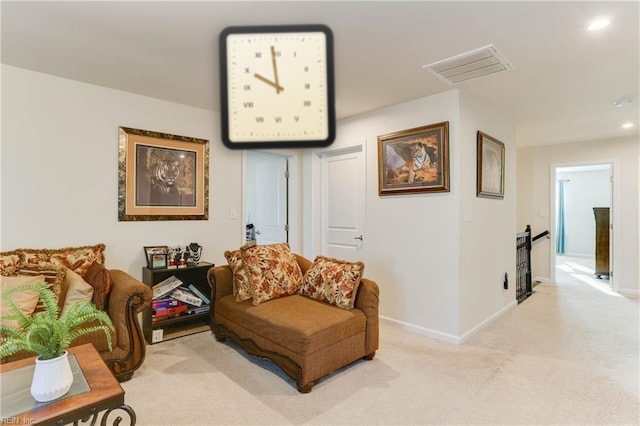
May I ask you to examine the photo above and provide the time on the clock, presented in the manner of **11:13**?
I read **9:59**
